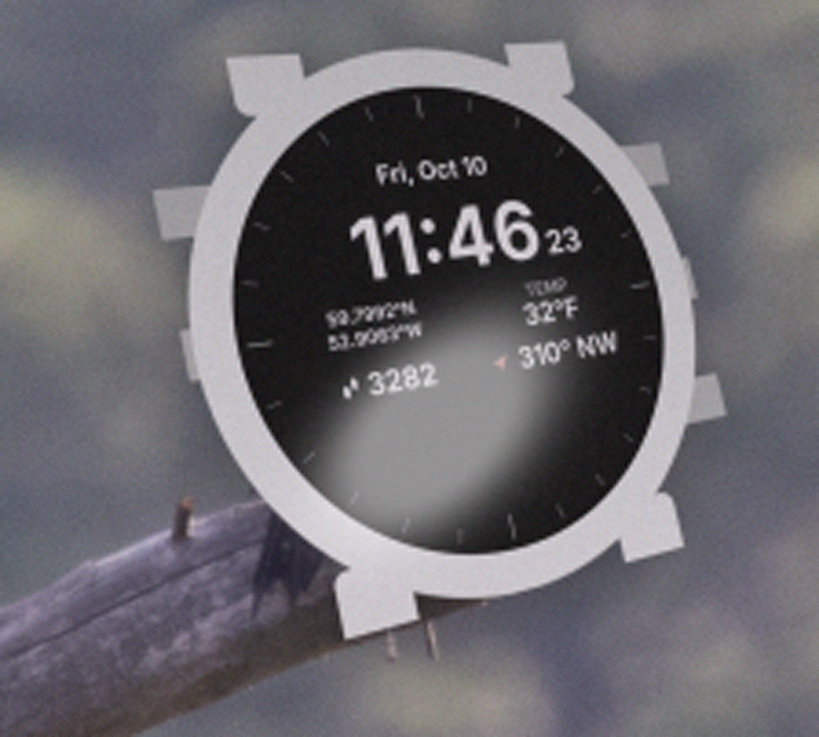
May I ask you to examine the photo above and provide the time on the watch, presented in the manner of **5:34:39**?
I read **11:46:23**
